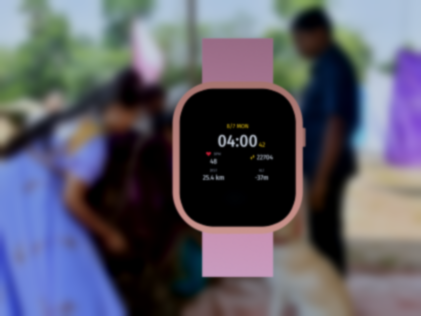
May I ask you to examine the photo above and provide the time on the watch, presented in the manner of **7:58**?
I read **4:00**
